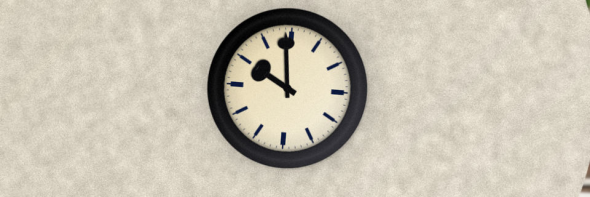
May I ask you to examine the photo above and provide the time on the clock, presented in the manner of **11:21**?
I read **9:59**
